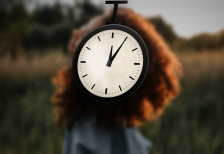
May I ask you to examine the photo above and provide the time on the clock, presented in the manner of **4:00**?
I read **12:05**
